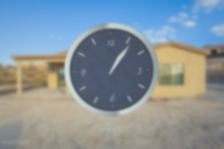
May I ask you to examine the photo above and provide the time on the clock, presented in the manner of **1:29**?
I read **1:06**
